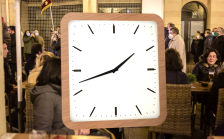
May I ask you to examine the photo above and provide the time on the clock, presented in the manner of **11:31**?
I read **1:42**
